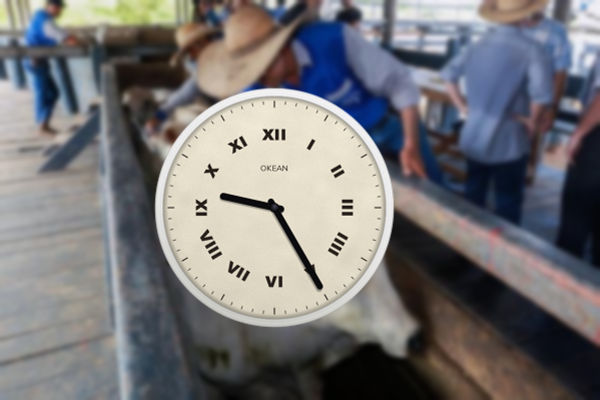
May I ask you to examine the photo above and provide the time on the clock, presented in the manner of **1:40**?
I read **9:25**
